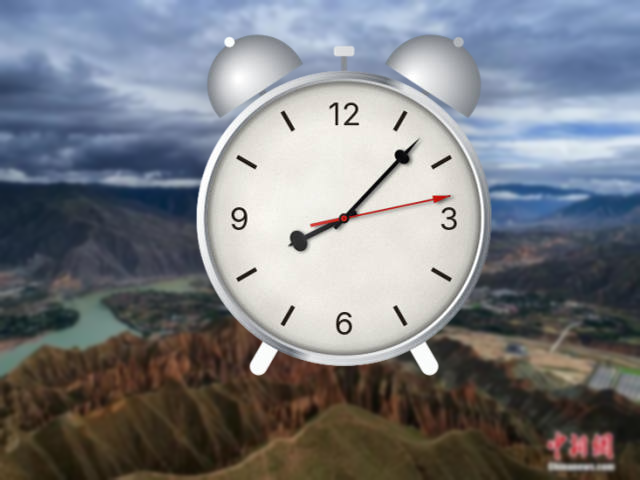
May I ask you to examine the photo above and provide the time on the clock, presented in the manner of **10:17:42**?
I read **8:07:13**
